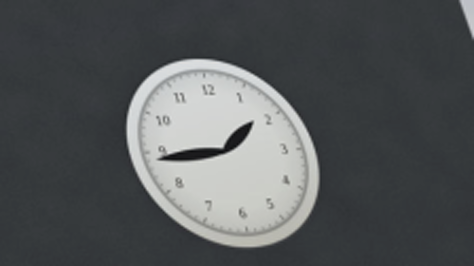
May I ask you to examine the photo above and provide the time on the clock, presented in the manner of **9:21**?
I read **1:44**
